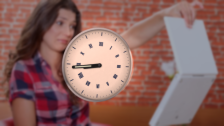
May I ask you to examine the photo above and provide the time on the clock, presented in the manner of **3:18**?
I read **8:44**
